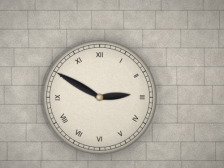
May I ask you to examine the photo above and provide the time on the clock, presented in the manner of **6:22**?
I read **2:50**
